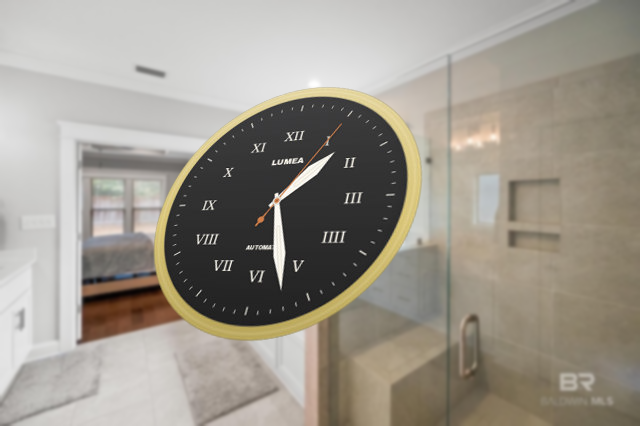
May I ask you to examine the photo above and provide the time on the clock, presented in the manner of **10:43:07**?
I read **1:27:05**
